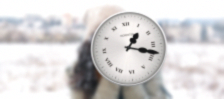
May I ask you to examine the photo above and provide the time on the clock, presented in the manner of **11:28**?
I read **1:18**
